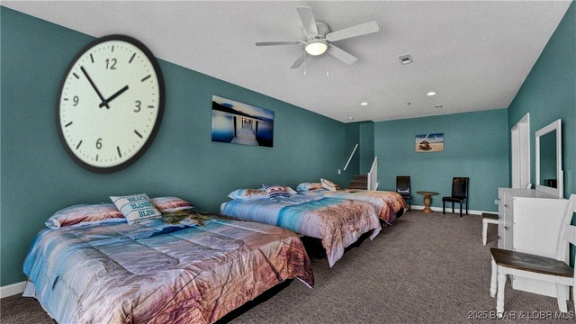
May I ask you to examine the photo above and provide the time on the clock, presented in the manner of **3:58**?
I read **1:52**
